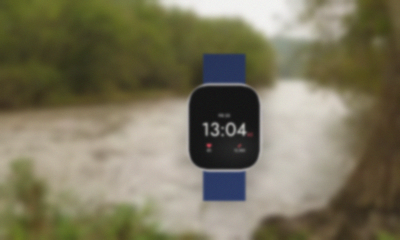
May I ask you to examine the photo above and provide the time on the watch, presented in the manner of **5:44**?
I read **13:04**
